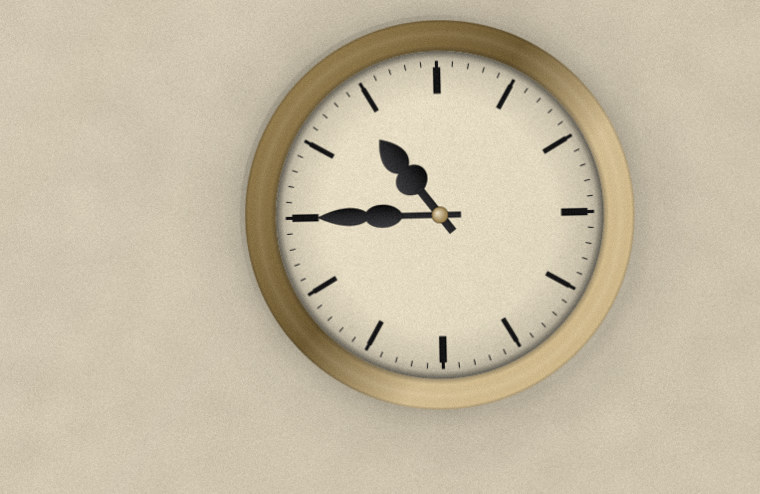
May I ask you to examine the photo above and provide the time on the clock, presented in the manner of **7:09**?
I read **10:45**
